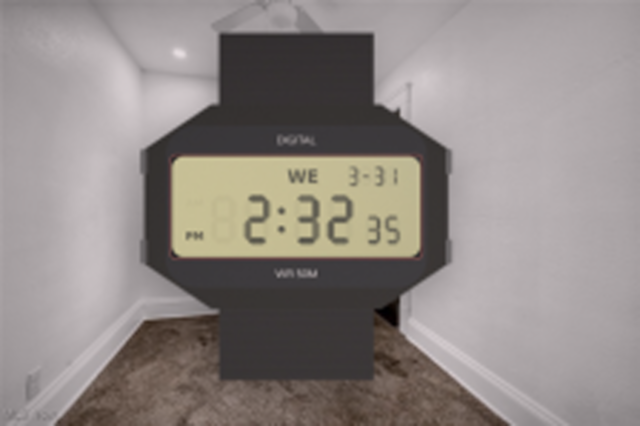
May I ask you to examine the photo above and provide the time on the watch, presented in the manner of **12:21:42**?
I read **2:32:35**
